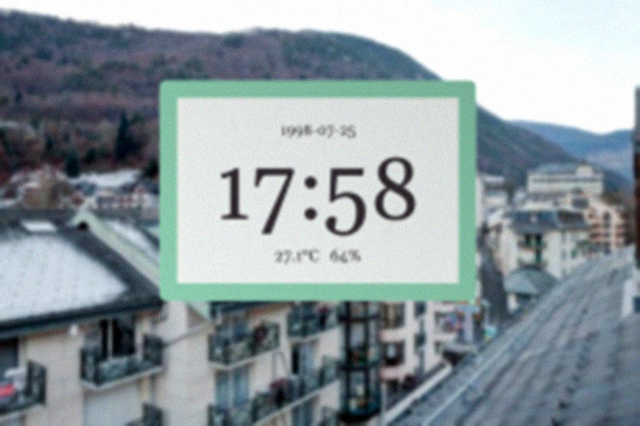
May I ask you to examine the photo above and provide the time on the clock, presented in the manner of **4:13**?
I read **17:58**
